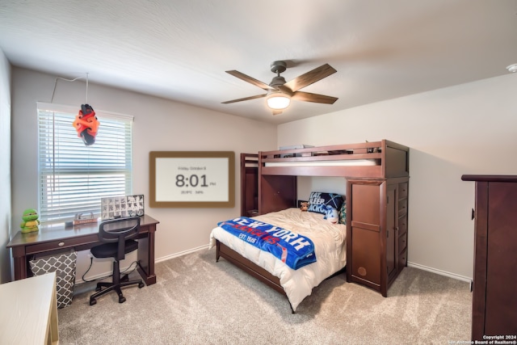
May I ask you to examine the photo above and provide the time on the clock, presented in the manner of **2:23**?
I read **8:01**
